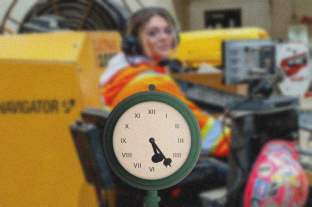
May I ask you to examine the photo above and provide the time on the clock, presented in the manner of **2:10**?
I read **5:24**
